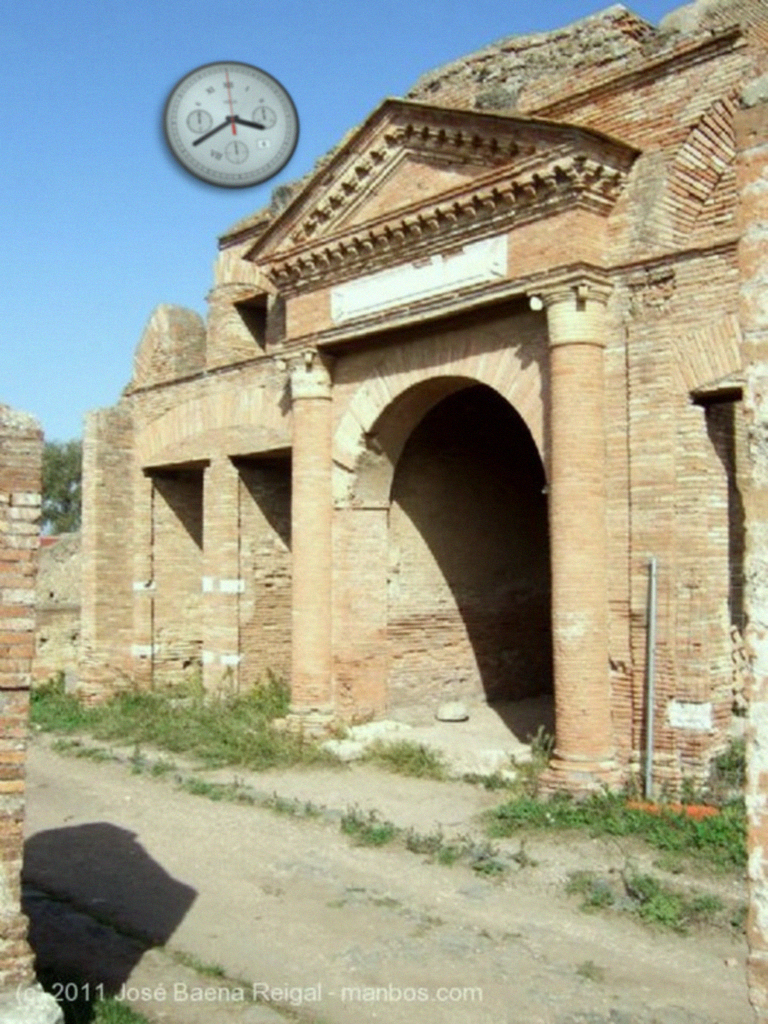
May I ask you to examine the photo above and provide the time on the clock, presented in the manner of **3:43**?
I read **3:40**
